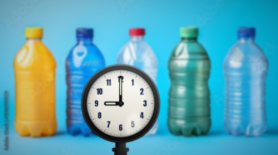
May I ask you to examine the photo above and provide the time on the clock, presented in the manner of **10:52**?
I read **9:00**
